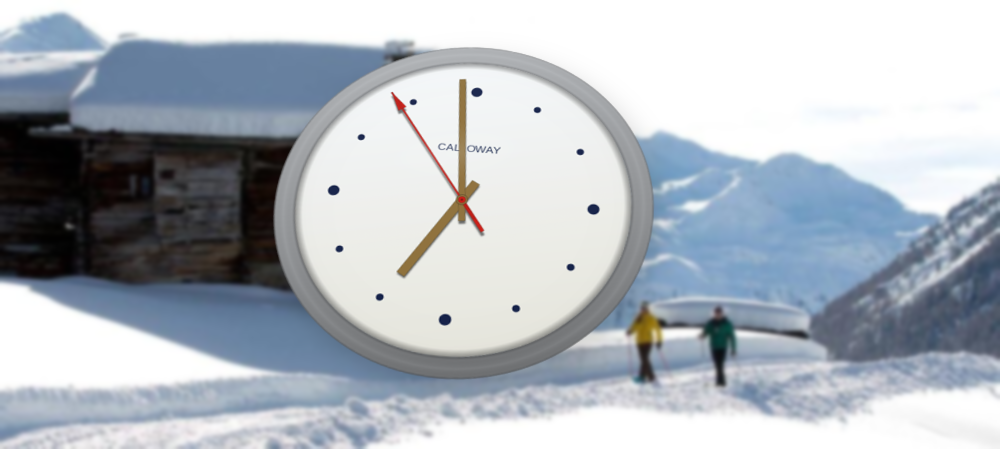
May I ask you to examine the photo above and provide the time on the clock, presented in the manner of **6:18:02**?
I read **6:58:54**
